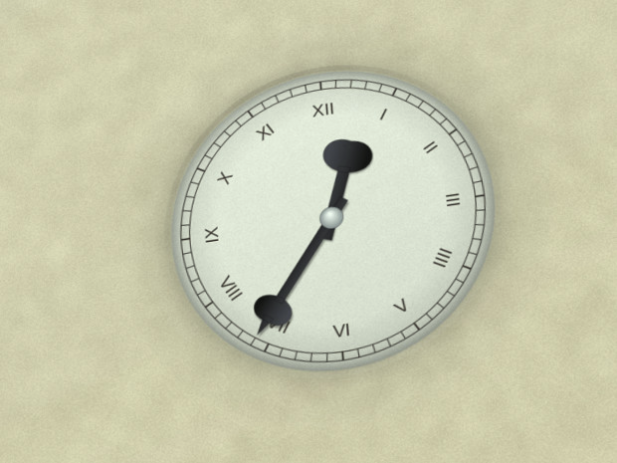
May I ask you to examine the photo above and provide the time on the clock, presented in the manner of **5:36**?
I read **12:36**
